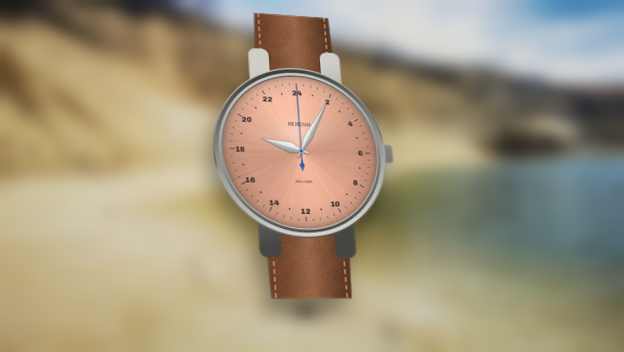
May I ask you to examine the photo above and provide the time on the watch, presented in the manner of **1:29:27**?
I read **19:05:00**
